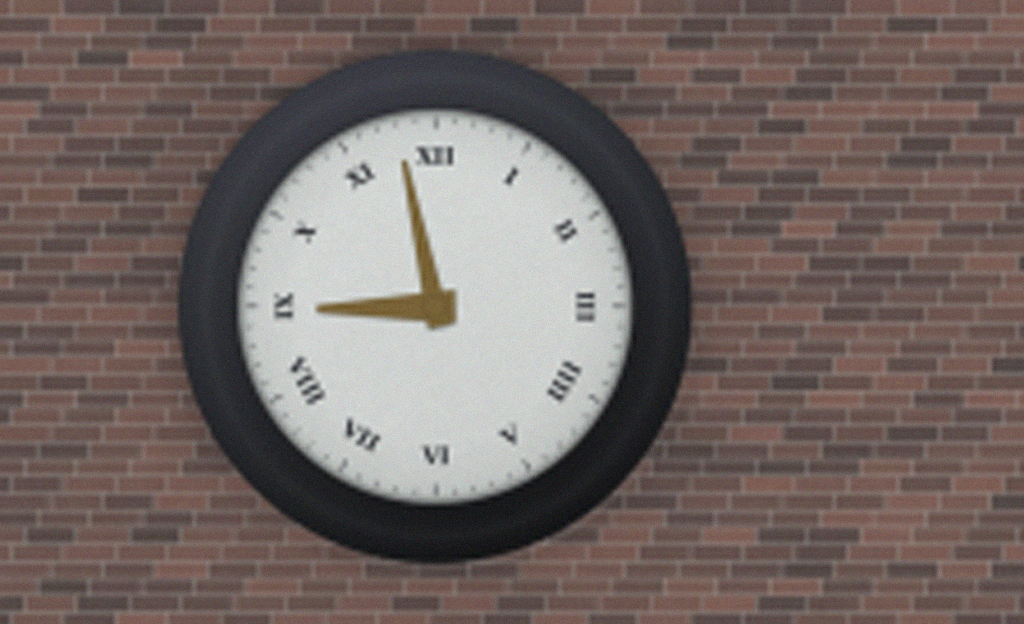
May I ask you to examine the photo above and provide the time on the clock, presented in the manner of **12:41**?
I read **8:58**
